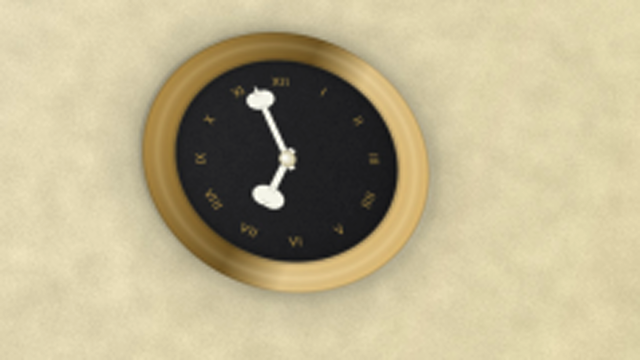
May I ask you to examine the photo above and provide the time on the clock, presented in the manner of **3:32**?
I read **6:57**
